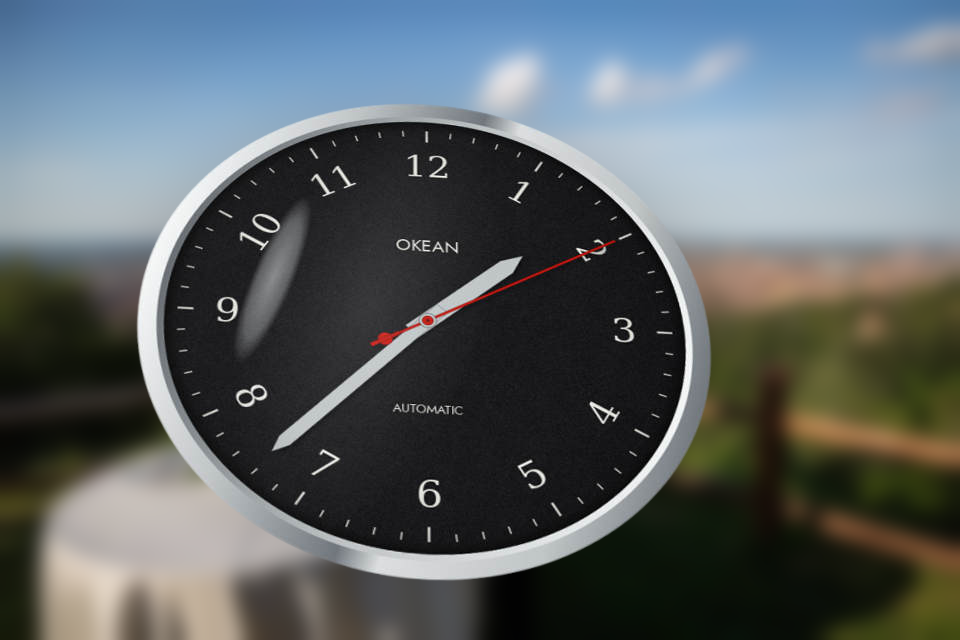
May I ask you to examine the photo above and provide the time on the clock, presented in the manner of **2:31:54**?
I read **1:37:10**
